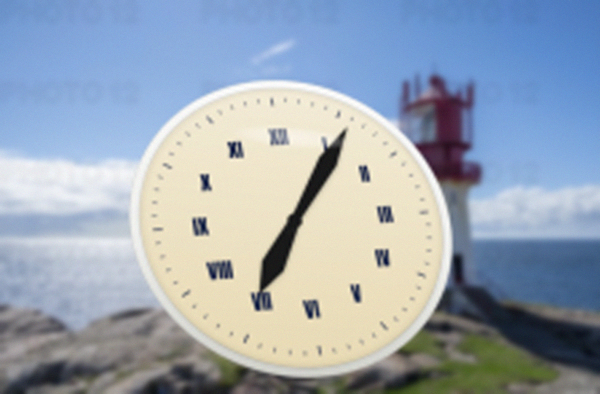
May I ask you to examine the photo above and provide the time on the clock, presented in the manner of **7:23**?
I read **7:06**
